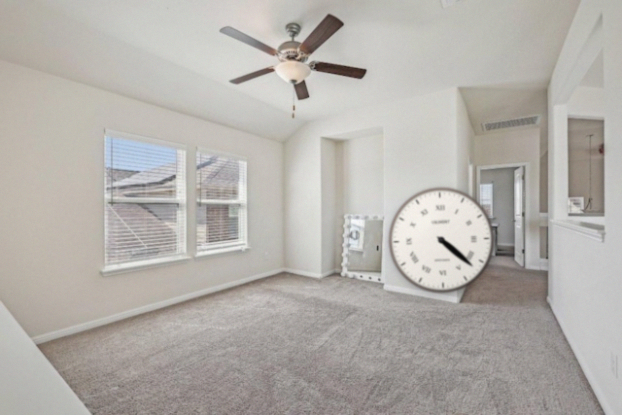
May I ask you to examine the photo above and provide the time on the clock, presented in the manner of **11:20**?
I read **4:22**
